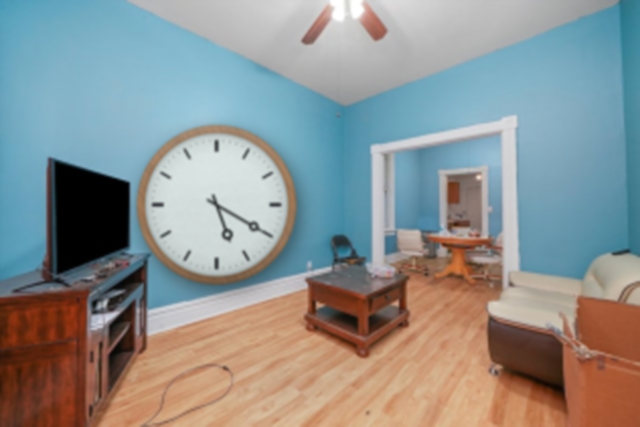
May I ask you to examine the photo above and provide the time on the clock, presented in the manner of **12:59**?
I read **5:20**
